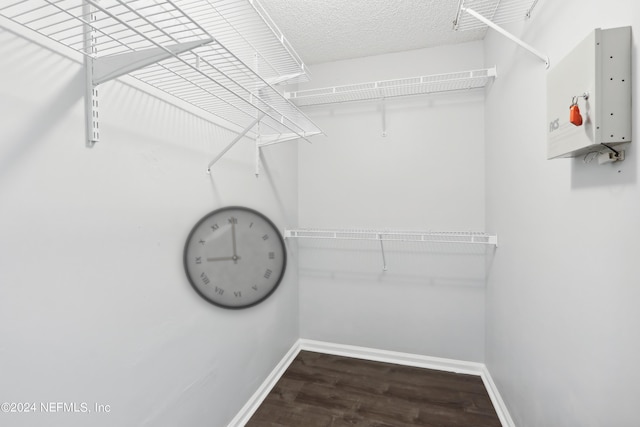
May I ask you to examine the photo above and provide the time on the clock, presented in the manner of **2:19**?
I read **9:00**
